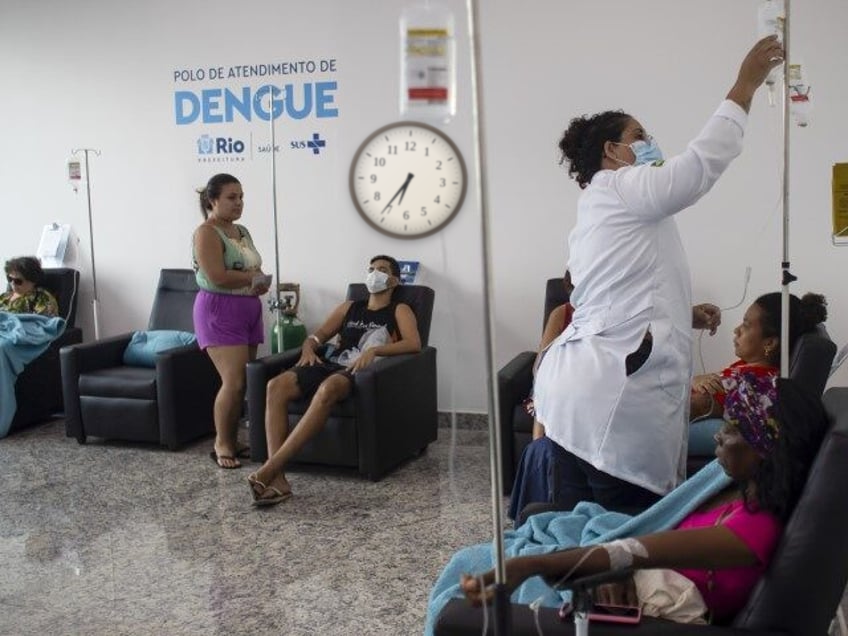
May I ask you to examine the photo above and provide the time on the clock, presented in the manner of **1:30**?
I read **6:36**
